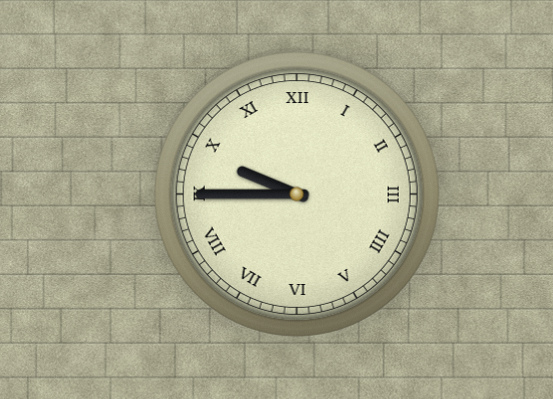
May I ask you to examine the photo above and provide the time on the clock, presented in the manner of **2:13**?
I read **9:45**
